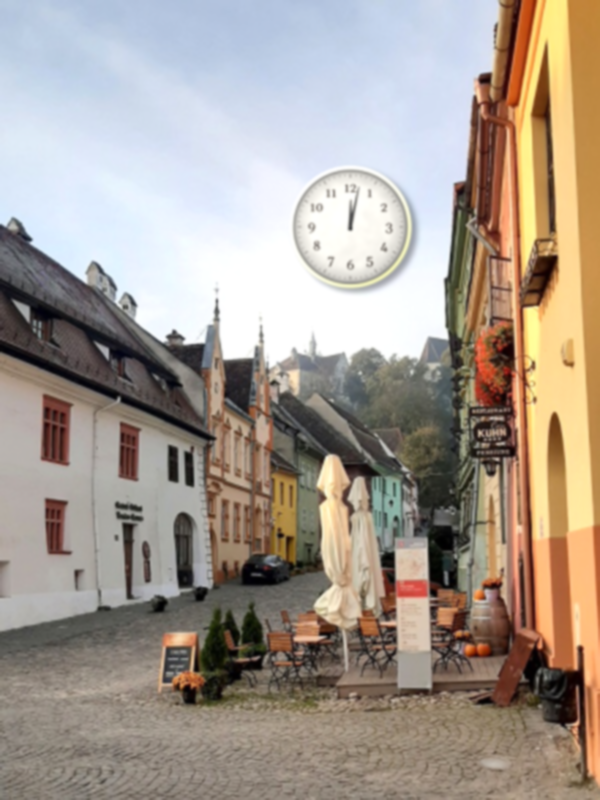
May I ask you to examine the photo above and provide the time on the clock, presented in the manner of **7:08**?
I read **12:02**
